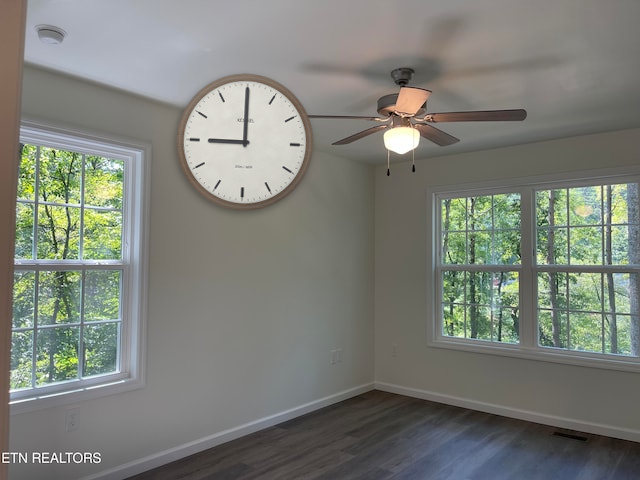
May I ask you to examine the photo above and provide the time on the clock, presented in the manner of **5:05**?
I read **9:00**
